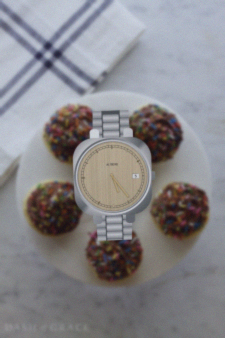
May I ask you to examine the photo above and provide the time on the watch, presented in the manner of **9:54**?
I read **5:24**
